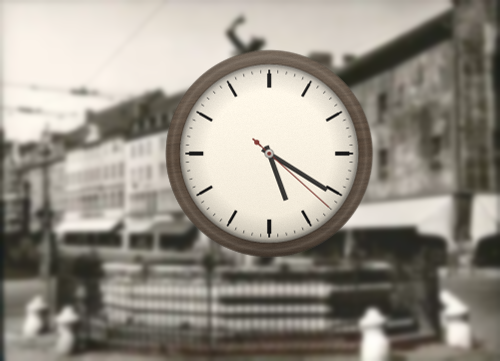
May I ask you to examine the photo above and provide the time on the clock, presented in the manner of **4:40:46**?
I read **5:20:22**
